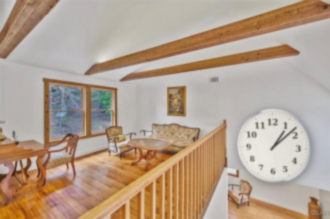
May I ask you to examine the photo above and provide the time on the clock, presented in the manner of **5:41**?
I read **1:08**
